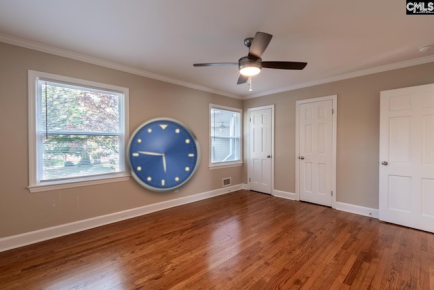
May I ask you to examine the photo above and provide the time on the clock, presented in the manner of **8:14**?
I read **5:46**
